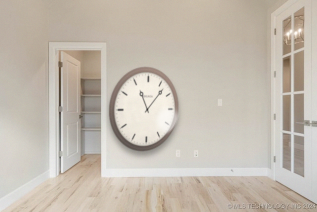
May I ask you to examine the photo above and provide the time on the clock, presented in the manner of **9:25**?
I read **11:07**
